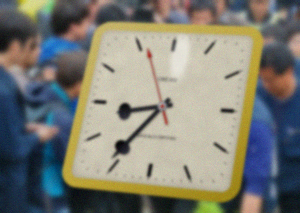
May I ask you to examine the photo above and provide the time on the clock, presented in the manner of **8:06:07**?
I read **8:35:56**
